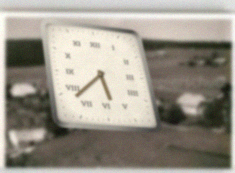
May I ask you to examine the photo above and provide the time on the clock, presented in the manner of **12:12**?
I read **5:38**
